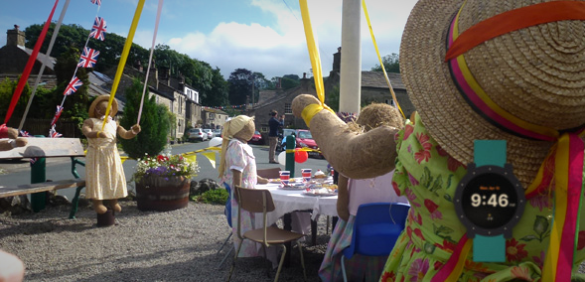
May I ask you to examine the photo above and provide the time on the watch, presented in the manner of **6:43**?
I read **9:46**
